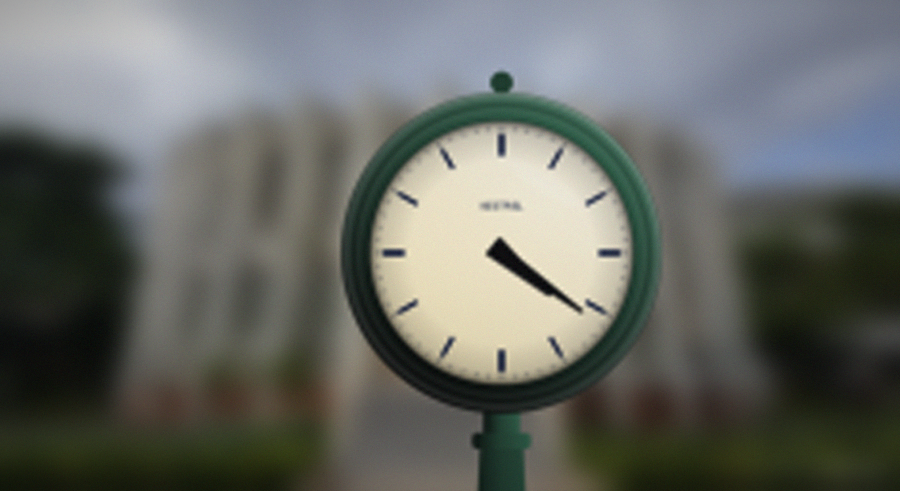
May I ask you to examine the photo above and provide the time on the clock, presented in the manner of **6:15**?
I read **4:21**
